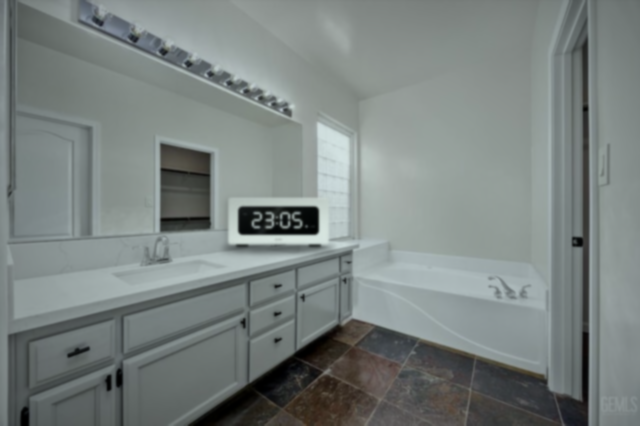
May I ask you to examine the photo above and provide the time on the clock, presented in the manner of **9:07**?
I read **23:05**
